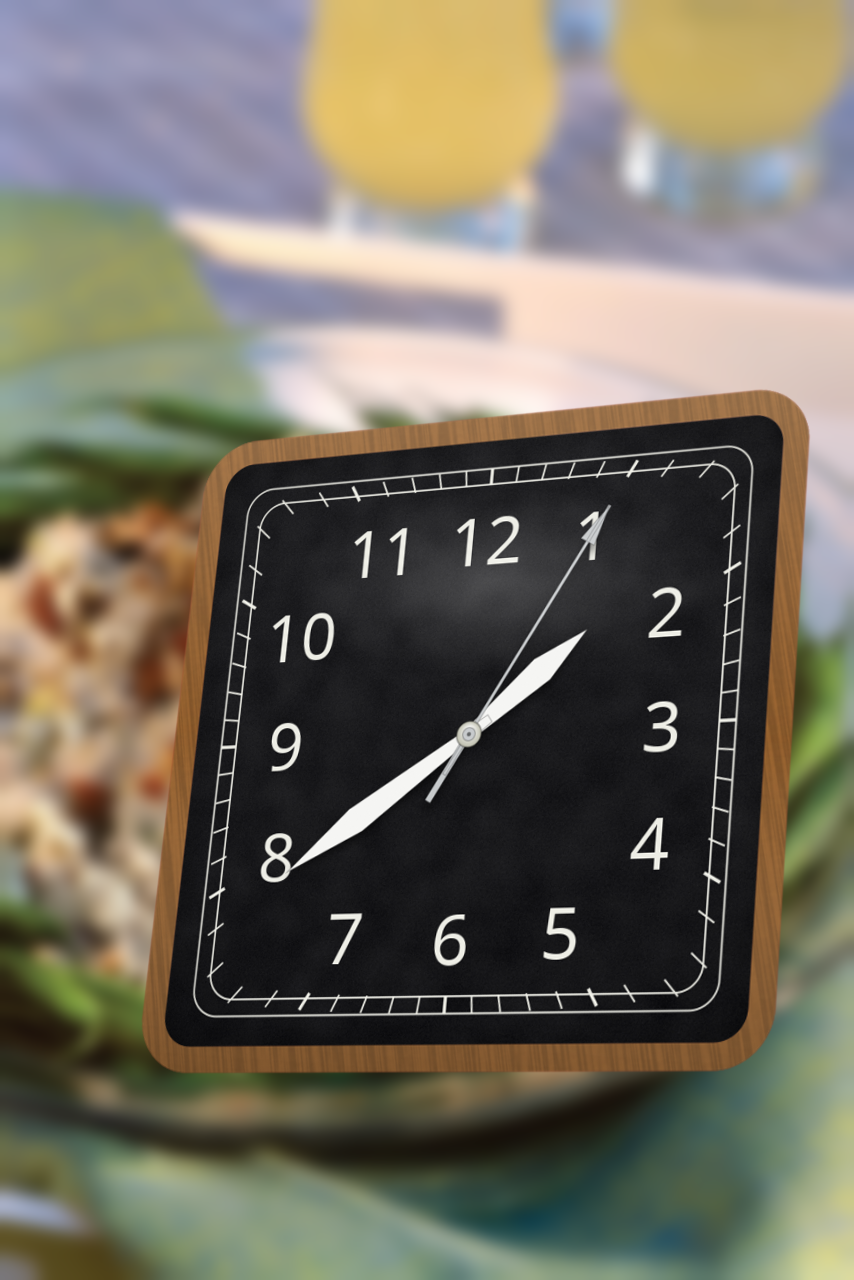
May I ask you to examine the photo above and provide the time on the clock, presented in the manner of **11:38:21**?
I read **1:39:05**
